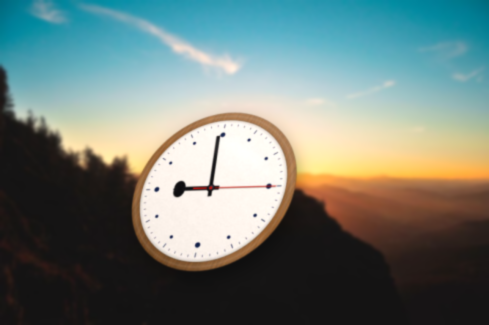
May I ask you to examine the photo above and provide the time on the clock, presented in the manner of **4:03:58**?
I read **8:59:15**
